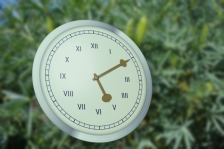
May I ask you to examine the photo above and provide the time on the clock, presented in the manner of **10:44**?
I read **5:10**
